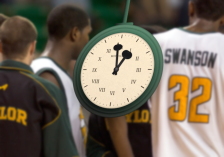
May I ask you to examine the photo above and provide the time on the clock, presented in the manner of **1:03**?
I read **12:59**
